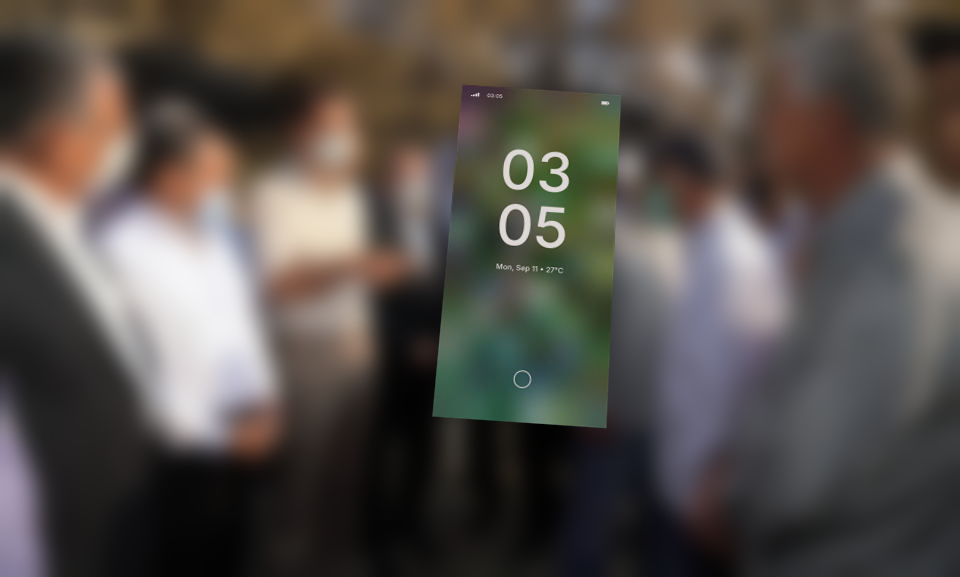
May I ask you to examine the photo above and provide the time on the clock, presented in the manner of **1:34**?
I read **3:05**
